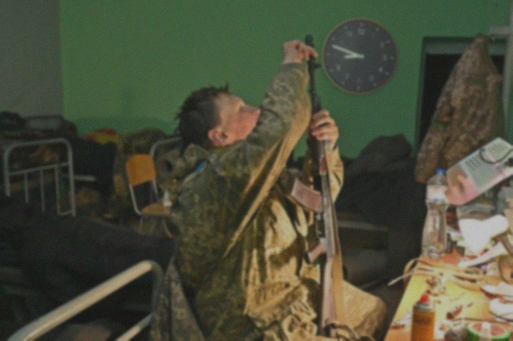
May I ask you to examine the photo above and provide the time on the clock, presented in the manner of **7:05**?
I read **8:48**
